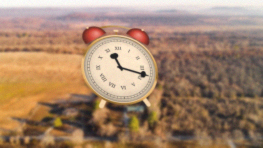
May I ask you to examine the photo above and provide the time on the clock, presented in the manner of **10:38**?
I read **11:18**
